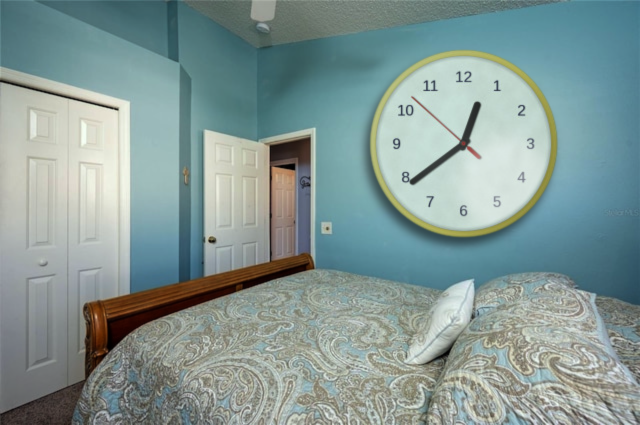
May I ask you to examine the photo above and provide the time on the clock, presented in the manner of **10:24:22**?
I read **12:38:52**
